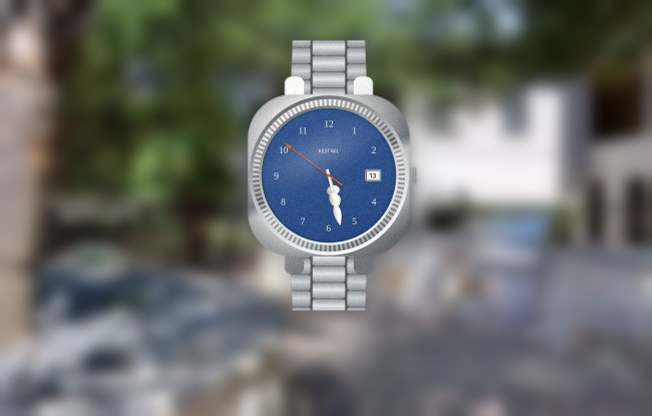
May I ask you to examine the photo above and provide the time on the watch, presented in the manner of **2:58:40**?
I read **5:27:51**
